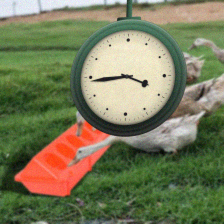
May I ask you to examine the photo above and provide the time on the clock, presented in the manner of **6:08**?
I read **3:44**
